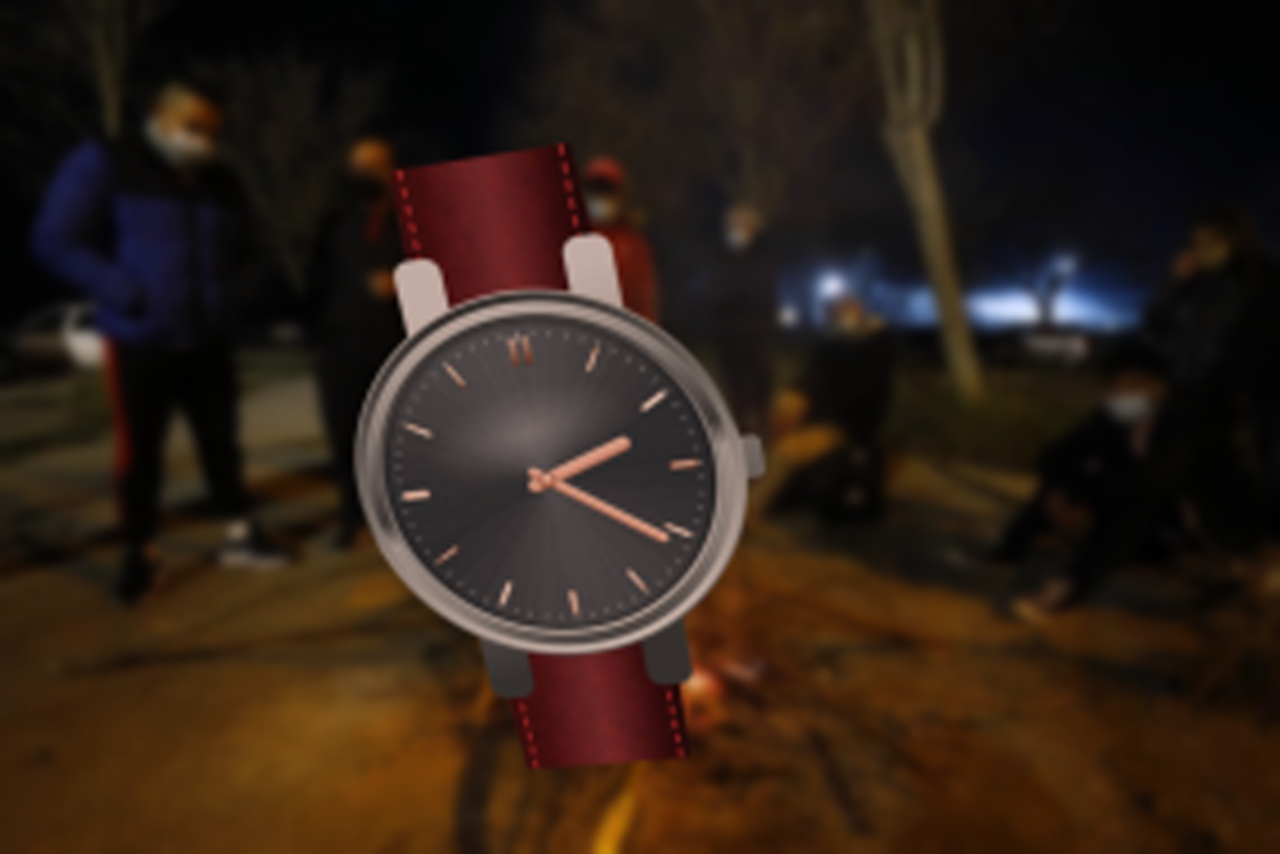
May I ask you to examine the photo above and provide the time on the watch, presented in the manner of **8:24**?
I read **2:21**
